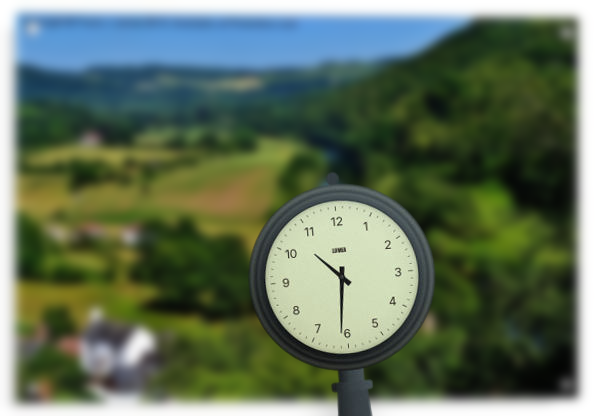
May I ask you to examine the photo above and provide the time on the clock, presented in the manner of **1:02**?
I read **10:31**
